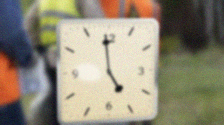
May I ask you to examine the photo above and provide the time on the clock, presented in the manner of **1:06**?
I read **4:59**
